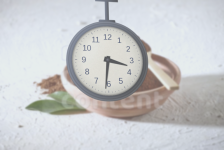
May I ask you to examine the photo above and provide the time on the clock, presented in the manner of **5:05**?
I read **3:31**
